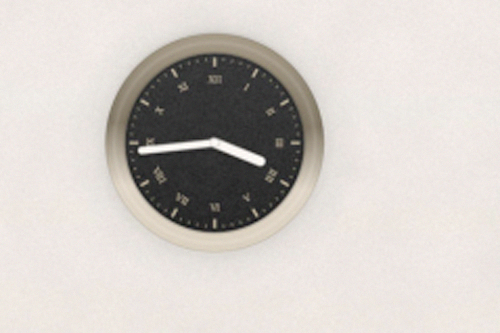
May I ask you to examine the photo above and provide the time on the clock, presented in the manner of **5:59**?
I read **3:44**
